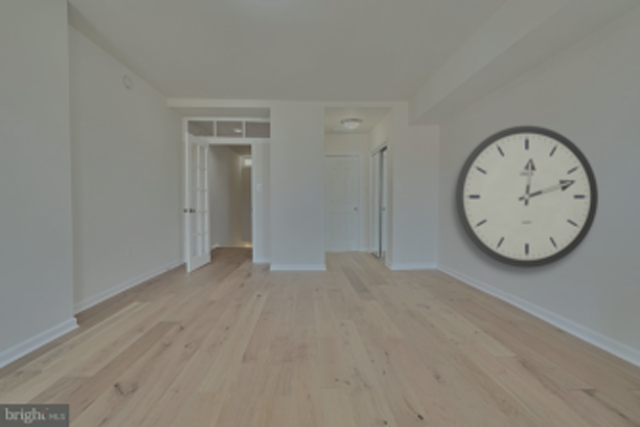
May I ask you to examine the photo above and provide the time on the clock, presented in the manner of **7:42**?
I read **12:12**
